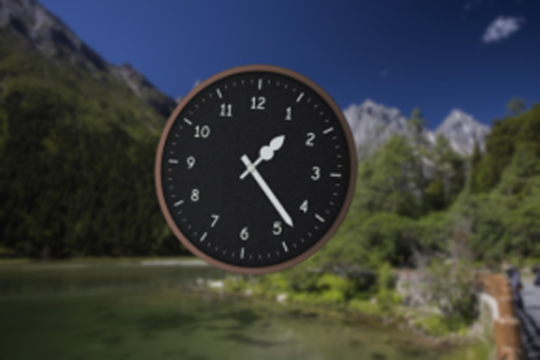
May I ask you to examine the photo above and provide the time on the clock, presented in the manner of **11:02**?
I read **1:23**
